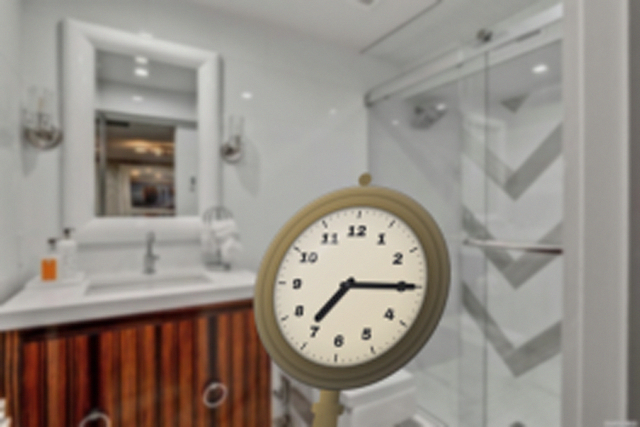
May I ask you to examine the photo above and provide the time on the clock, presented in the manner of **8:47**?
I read **7:15**
